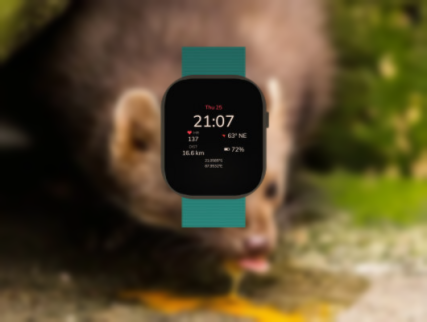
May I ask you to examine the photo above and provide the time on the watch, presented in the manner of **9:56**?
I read **21:07**
